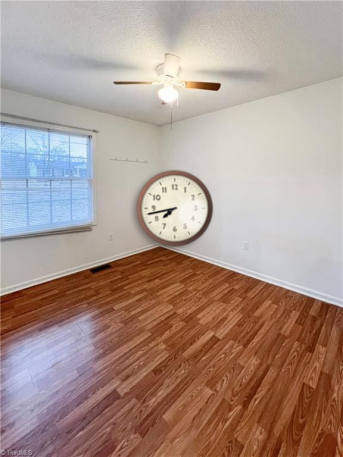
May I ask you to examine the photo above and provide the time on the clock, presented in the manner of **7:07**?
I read **7:43**
